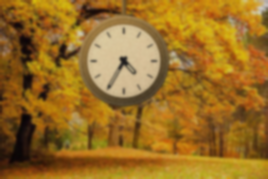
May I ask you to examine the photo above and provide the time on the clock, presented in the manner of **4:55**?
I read **4:35**
